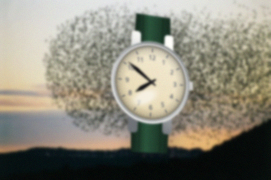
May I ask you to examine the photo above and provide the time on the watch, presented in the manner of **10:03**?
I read **7:51**
